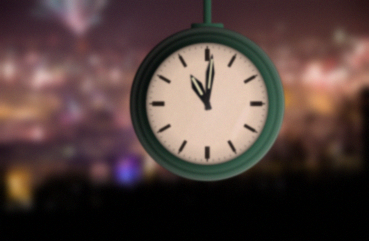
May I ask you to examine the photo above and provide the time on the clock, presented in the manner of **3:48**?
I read **11:01**
